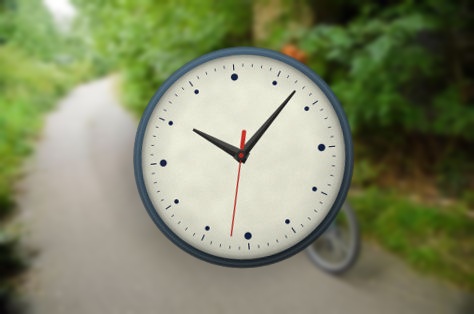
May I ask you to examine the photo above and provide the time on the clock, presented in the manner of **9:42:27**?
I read **10:07:32**
